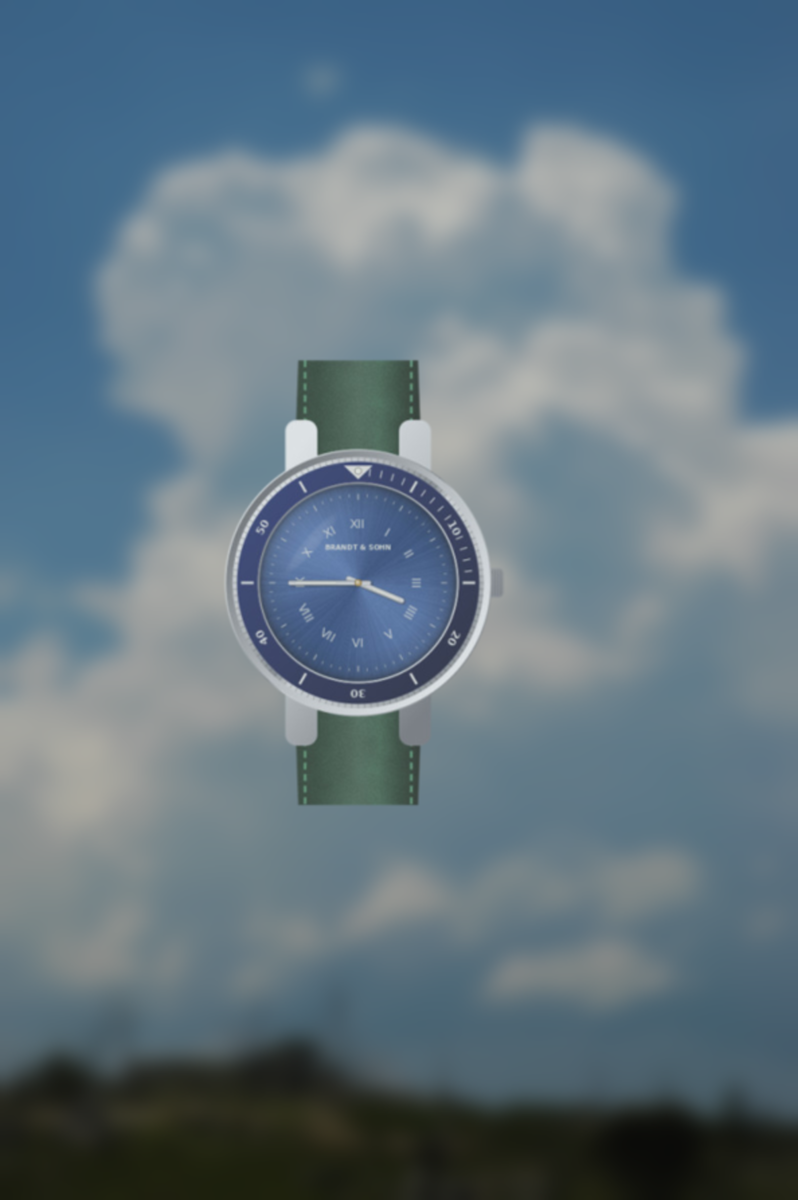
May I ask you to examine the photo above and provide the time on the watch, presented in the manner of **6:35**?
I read **3:45**
